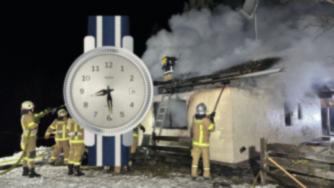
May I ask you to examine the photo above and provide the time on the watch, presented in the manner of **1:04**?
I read **8:29**
